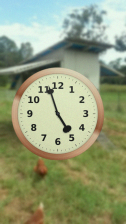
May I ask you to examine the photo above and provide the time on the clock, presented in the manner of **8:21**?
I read **4:57**
